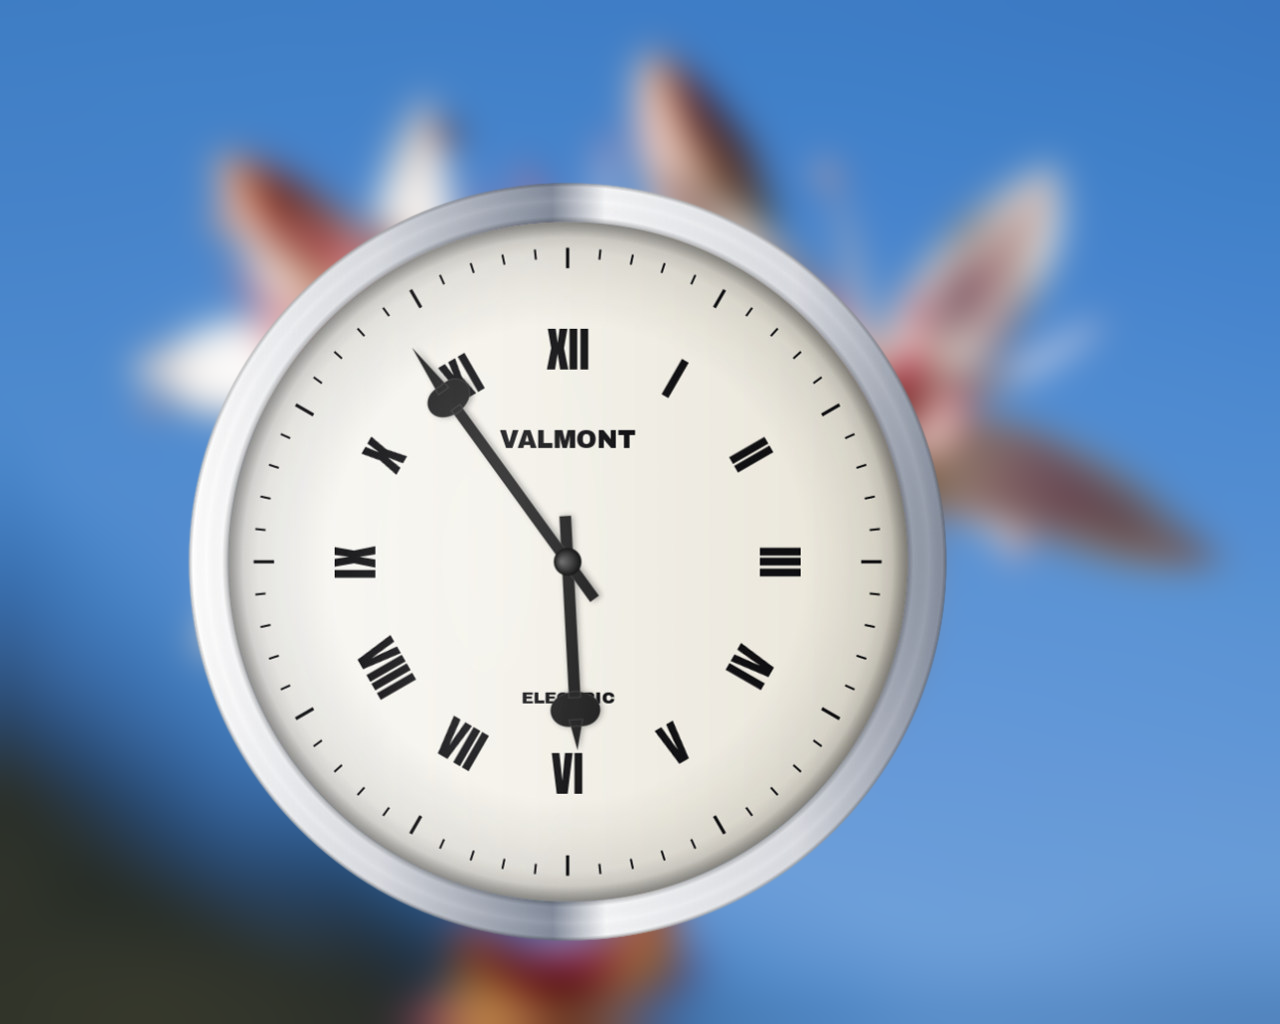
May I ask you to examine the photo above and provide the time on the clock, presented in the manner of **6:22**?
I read **5:54**
